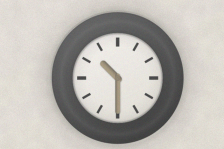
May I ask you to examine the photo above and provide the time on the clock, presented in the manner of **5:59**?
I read **10:30**
